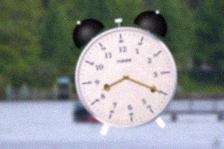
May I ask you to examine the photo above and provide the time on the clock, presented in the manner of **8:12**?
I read **8:20**
